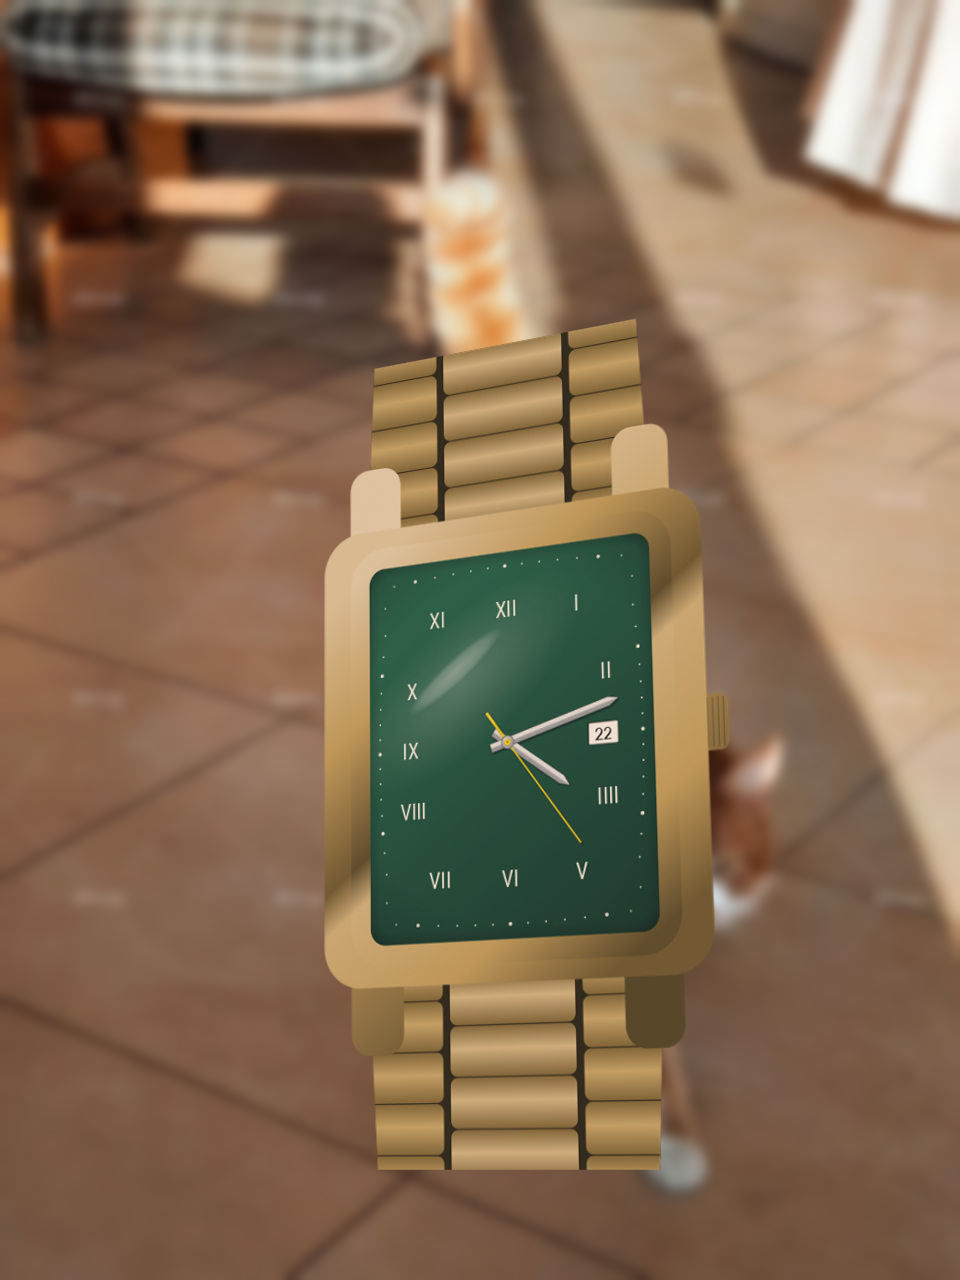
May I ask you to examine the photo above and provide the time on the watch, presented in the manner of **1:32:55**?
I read **4:12:24**
